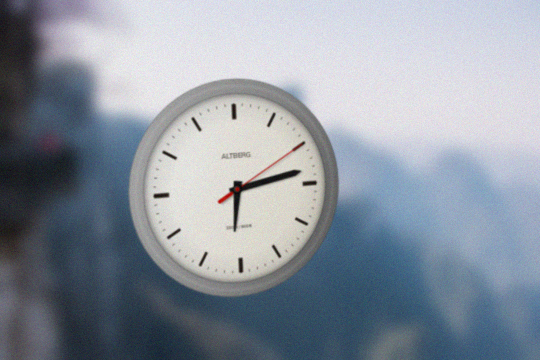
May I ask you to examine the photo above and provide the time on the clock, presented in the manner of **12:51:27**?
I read **6:13:10**
